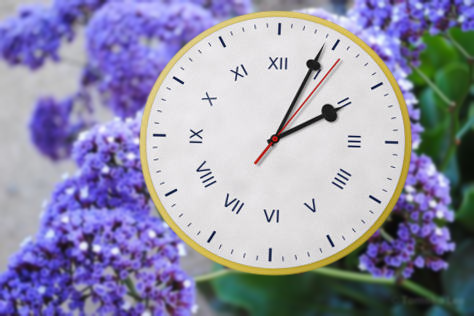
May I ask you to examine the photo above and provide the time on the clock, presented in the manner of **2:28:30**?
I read **2:04:06**
